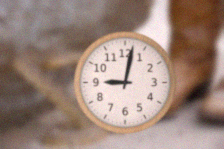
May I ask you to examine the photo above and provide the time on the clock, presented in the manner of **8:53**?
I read **9:02**
